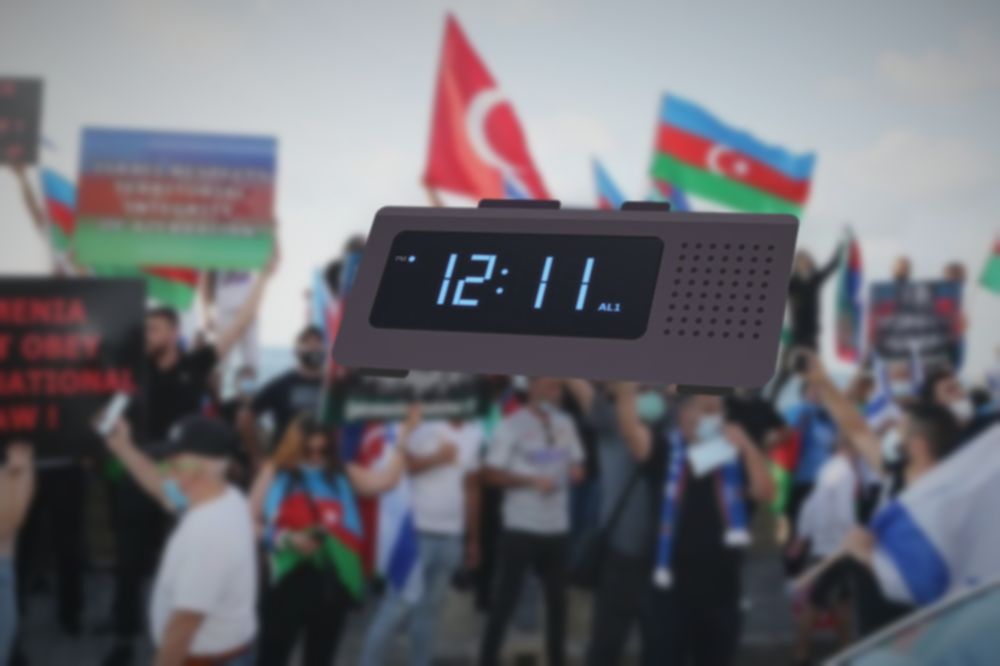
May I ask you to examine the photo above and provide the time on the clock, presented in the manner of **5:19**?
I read **12:11**
